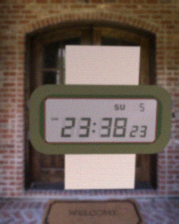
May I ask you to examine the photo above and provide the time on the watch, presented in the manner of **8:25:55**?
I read **23:38:23**
